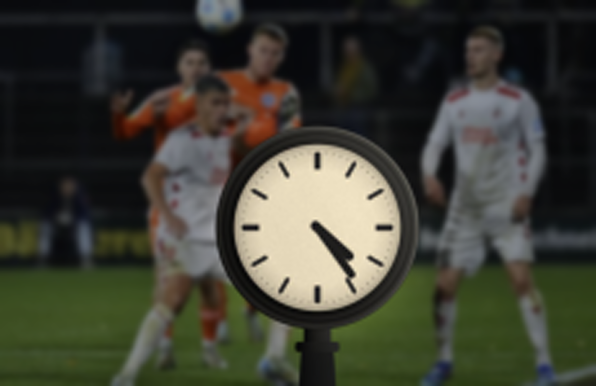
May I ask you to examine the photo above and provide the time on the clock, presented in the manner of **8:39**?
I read **4:24**
